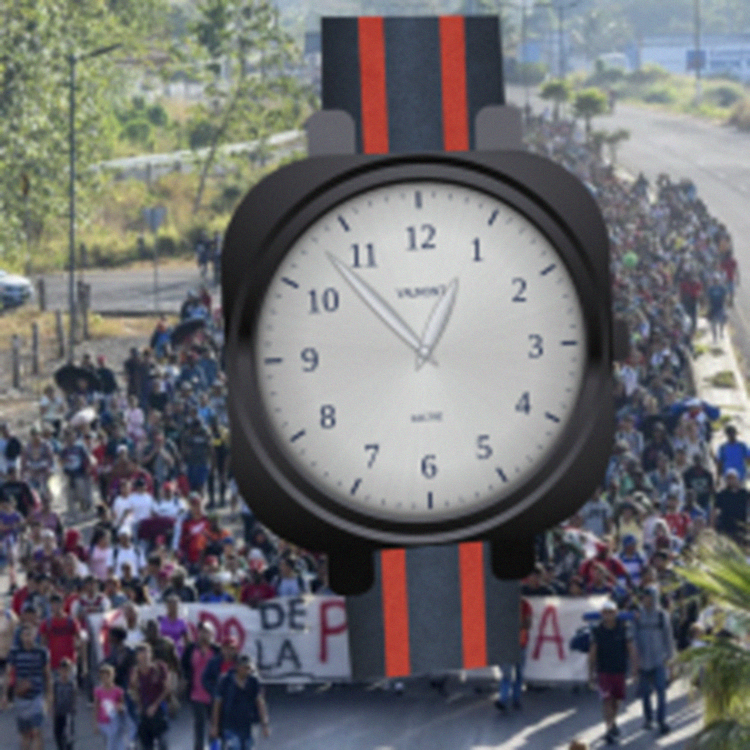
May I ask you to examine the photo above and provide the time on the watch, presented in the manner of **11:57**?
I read **12:53**
